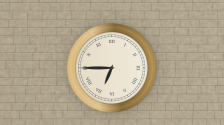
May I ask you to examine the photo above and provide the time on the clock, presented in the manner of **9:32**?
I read **6:45**
